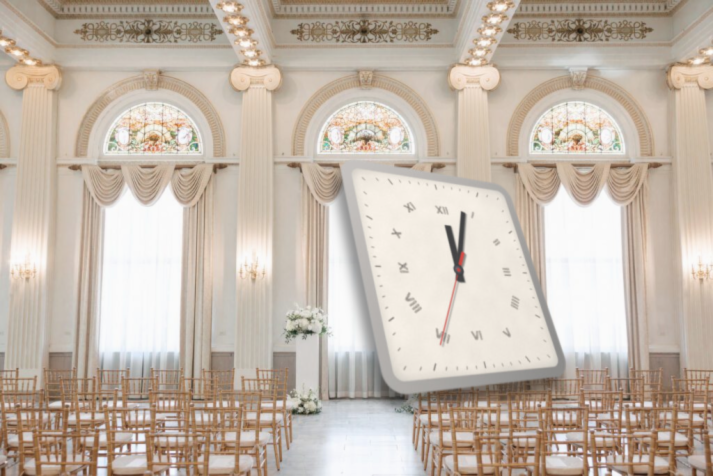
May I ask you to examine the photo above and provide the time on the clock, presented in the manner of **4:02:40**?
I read **12:03:35**
